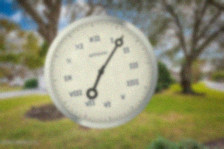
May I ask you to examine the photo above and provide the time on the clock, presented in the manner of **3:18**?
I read **7:07**
